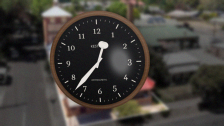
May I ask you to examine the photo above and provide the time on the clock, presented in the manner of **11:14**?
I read **12:37**
